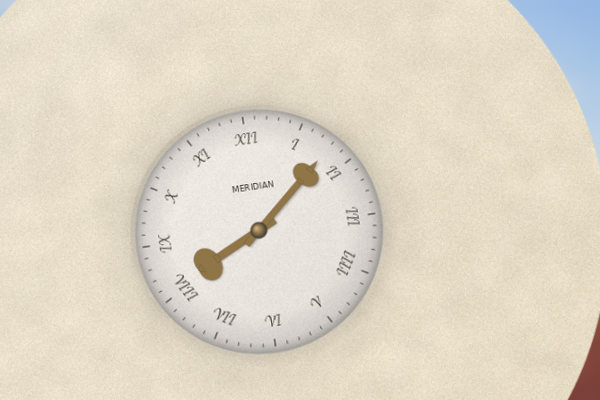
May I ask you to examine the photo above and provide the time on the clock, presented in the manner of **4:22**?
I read **8:08**
